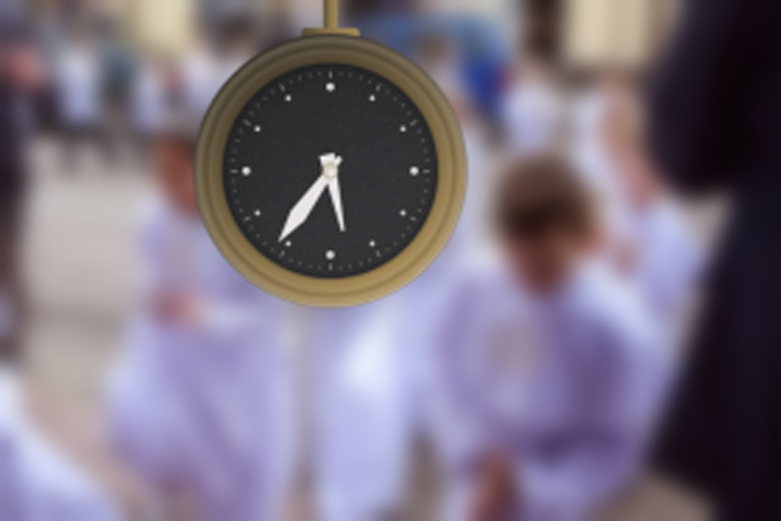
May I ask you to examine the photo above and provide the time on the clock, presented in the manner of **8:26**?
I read **5:36**
